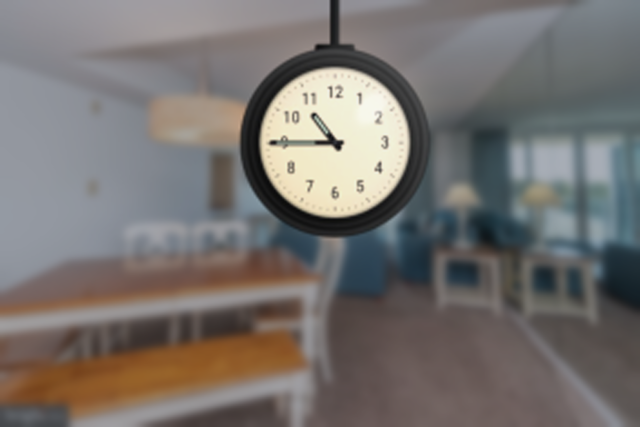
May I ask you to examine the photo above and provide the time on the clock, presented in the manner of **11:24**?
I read **10:45**
